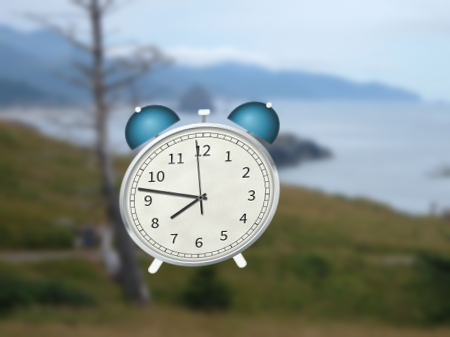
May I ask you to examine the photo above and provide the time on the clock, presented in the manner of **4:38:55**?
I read **7:46:59**
